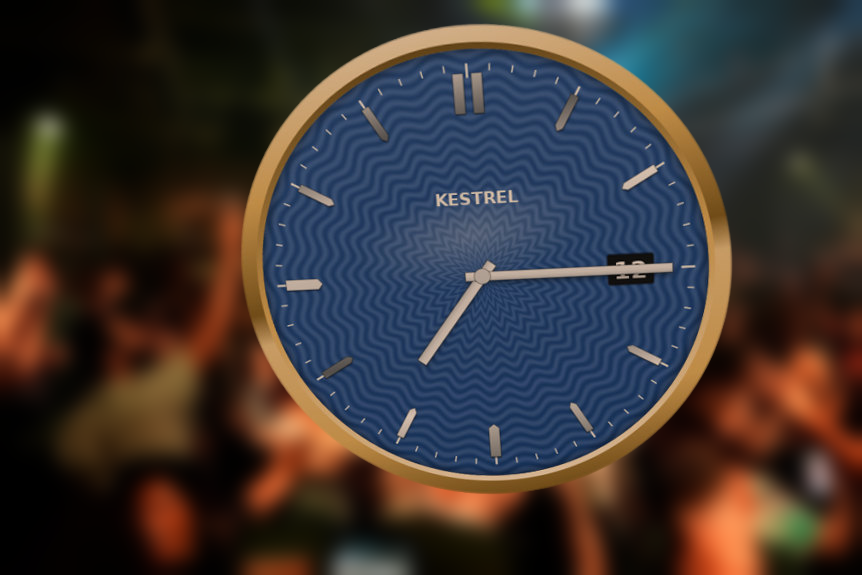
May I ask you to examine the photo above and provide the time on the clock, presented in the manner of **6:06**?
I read **7:15**
